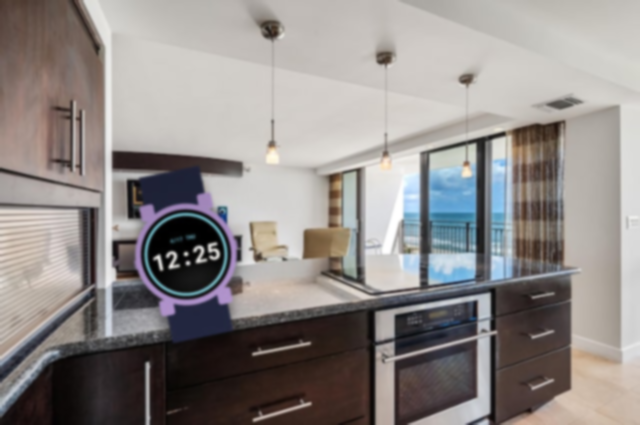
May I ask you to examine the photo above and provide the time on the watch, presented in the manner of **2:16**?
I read **12:25**
